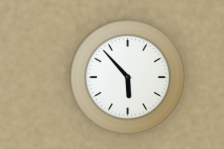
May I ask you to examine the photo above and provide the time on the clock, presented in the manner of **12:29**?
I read **5:53**
